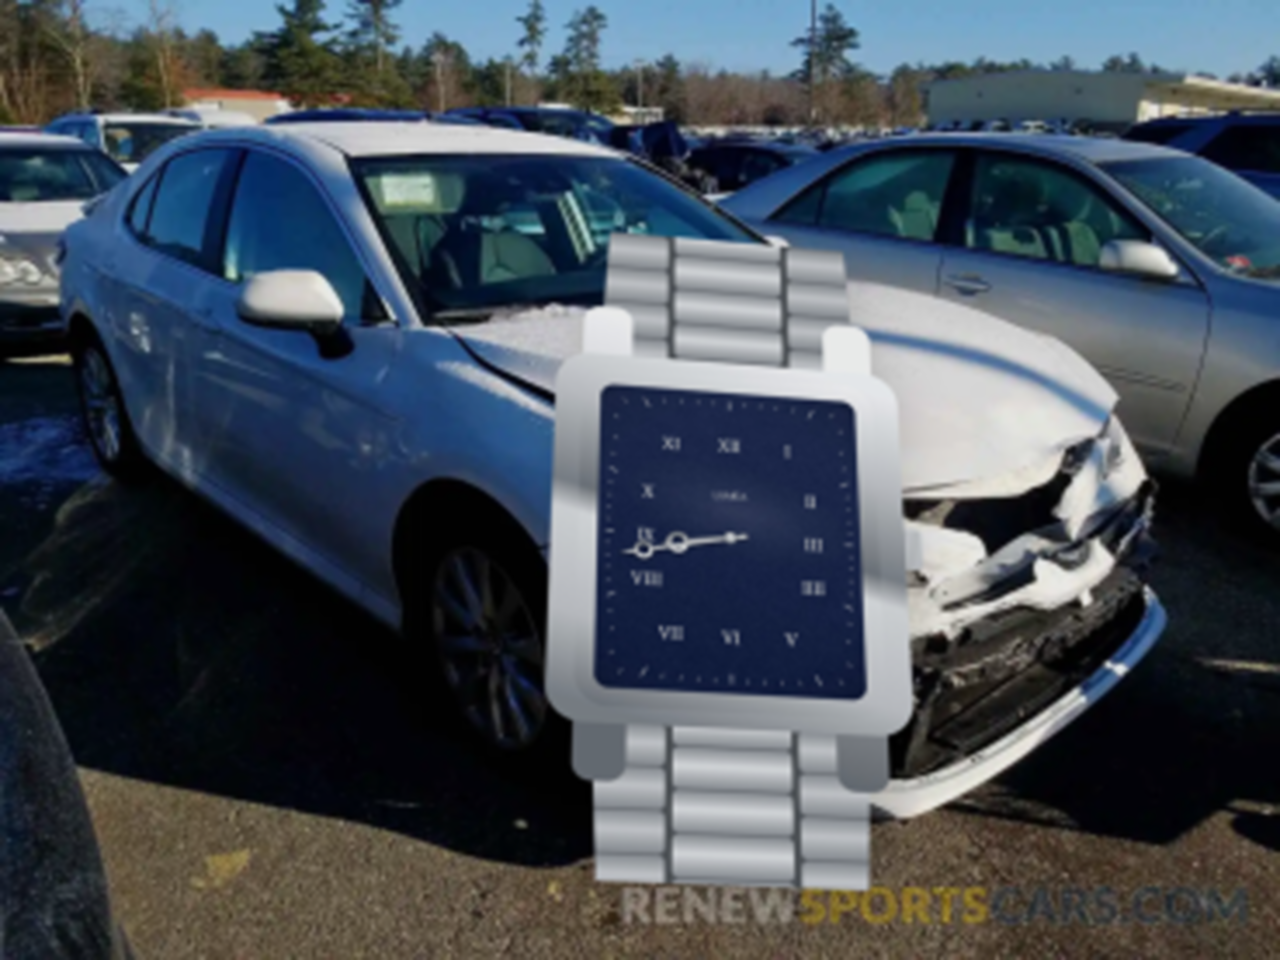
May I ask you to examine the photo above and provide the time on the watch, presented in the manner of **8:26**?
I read **8:43**
